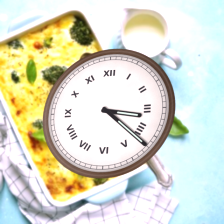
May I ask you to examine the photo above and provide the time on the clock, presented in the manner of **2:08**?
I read **3:22**
